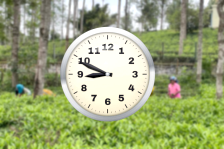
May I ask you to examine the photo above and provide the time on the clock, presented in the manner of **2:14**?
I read **8:49**
